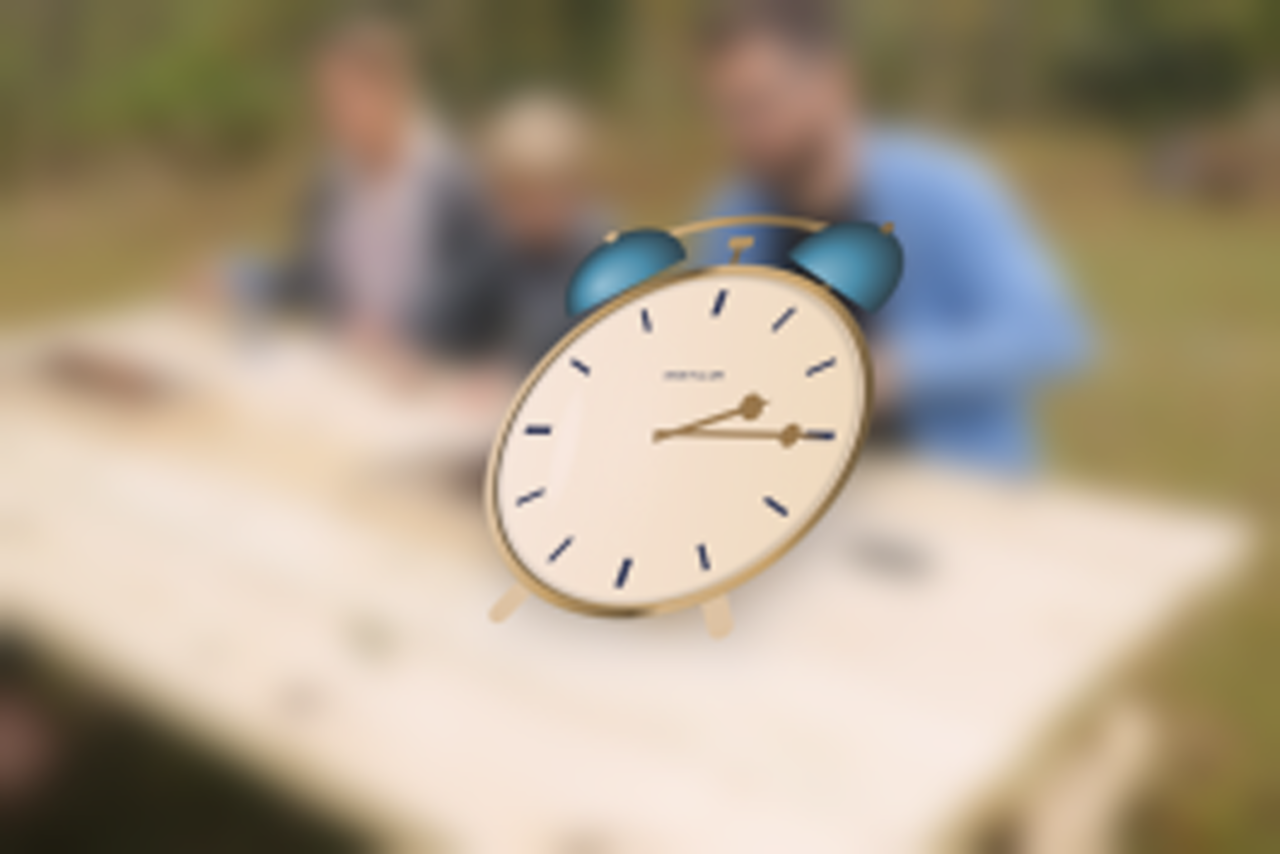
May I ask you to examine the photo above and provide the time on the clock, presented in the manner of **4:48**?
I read **2:15**
